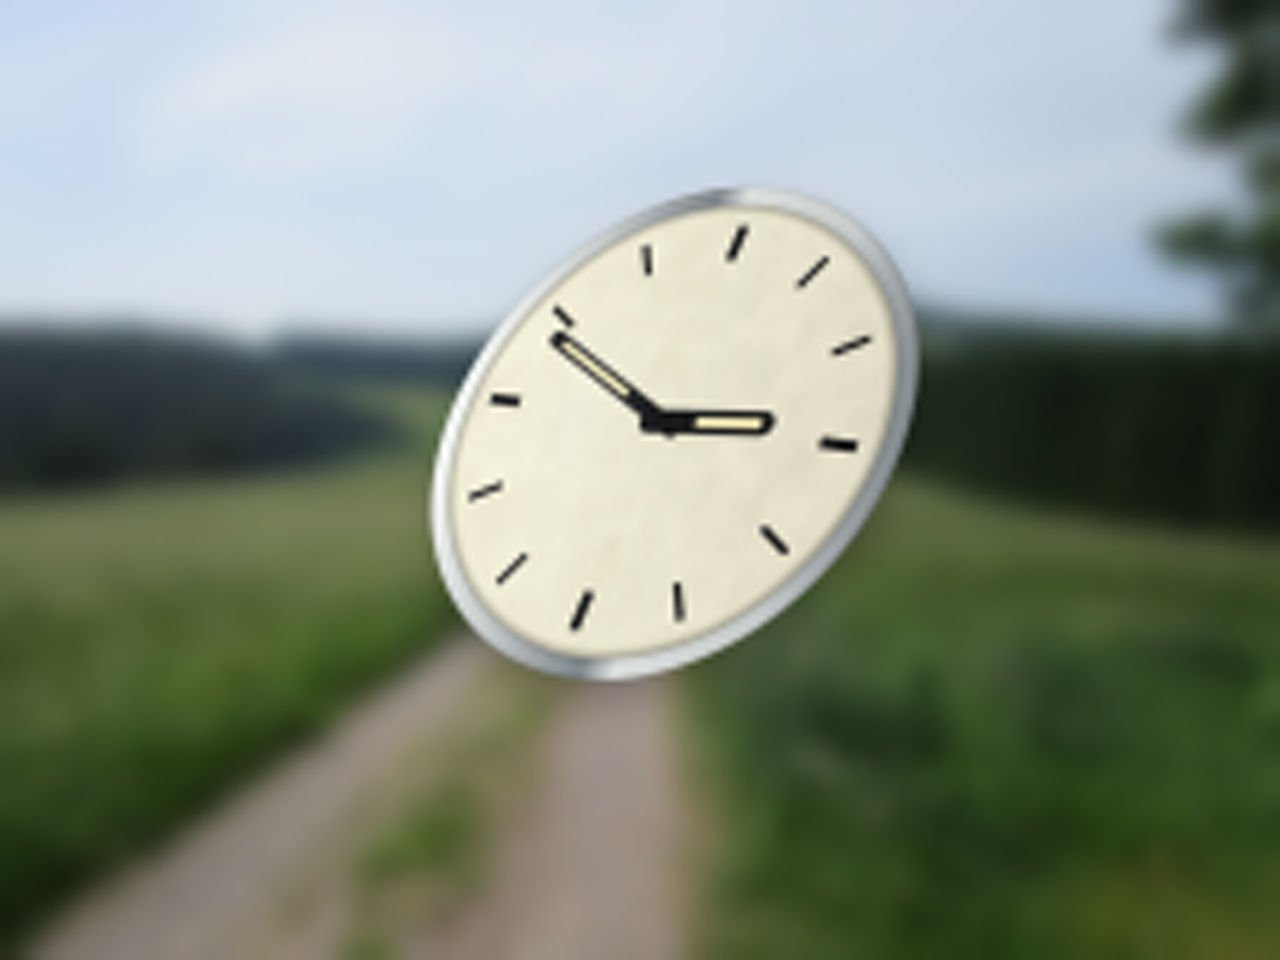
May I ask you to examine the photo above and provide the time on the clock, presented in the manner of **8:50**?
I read **2:49**
